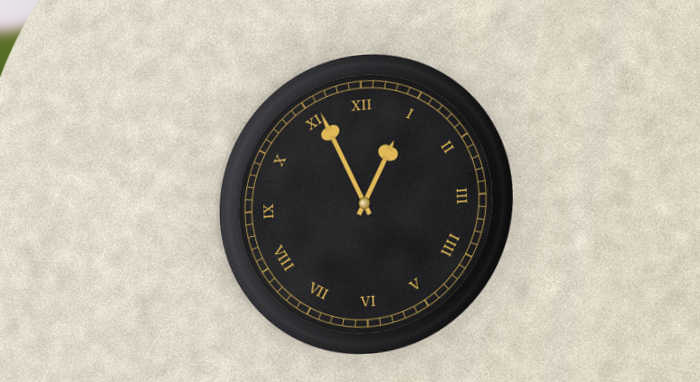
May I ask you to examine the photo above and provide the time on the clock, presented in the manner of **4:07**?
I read **12:56**
